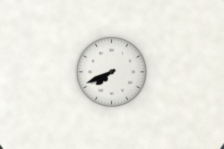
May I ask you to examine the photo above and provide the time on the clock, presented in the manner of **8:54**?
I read **7:41**
